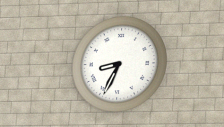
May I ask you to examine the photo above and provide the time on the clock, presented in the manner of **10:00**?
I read **8:34**
